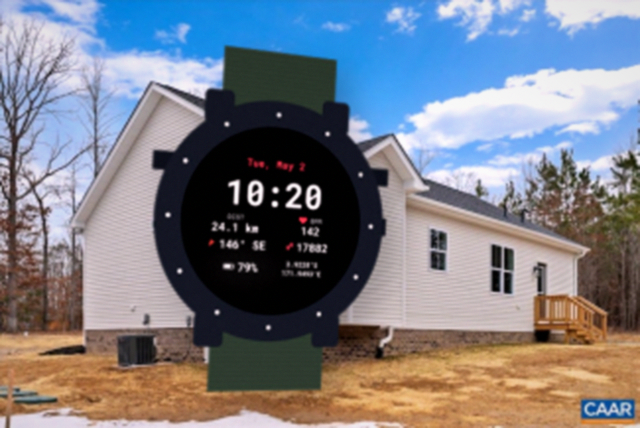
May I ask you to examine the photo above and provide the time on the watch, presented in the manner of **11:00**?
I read **10:20**
